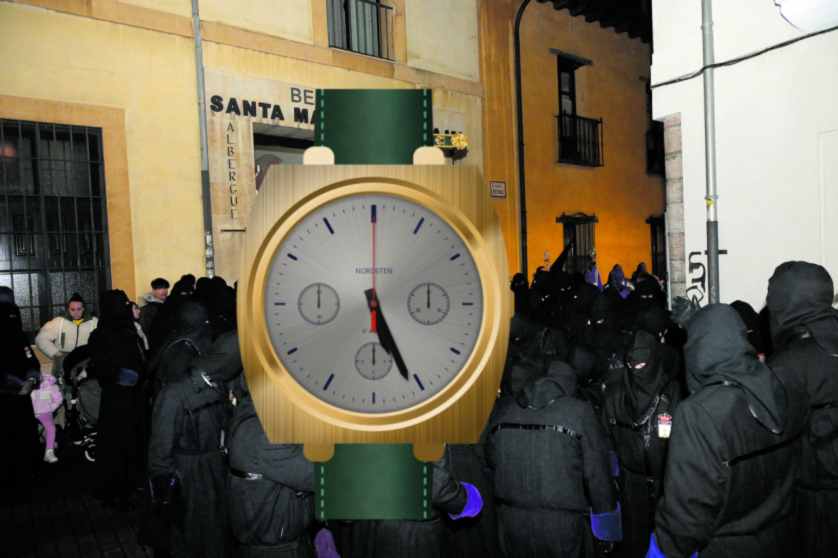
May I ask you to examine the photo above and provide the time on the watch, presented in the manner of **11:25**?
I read **5:26**
